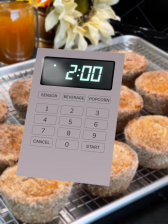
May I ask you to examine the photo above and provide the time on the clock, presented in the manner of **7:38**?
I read **2:00**
